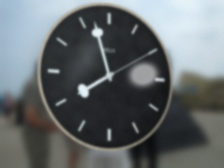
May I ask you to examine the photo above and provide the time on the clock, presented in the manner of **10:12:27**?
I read **7:57:10**
